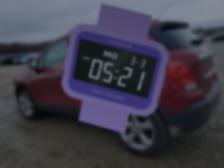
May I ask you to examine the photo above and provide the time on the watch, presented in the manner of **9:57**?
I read **5:21**
